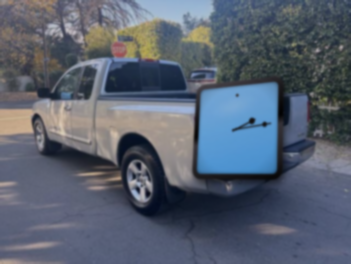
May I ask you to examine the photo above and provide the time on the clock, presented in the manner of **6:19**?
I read **2:14**
